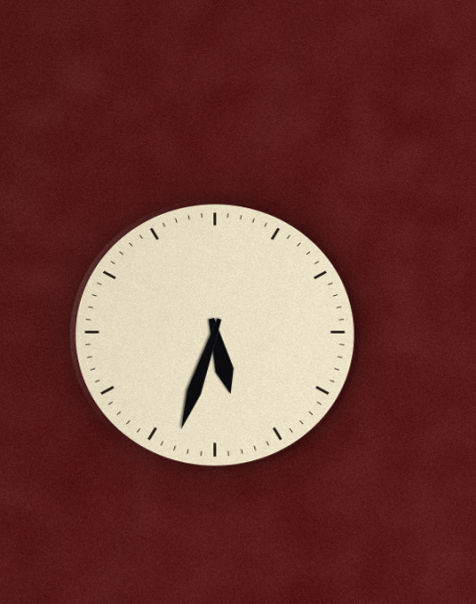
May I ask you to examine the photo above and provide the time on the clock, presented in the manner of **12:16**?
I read **5:33**
